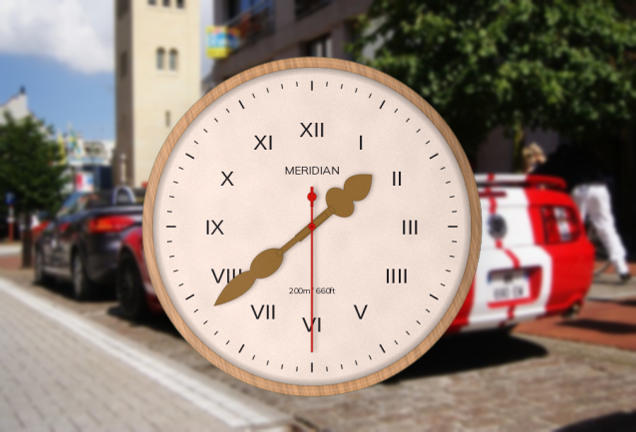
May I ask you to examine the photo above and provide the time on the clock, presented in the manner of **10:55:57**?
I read **1:38:30**
